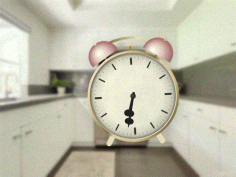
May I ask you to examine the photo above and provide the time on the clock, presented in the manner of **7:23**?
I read **6:32**
